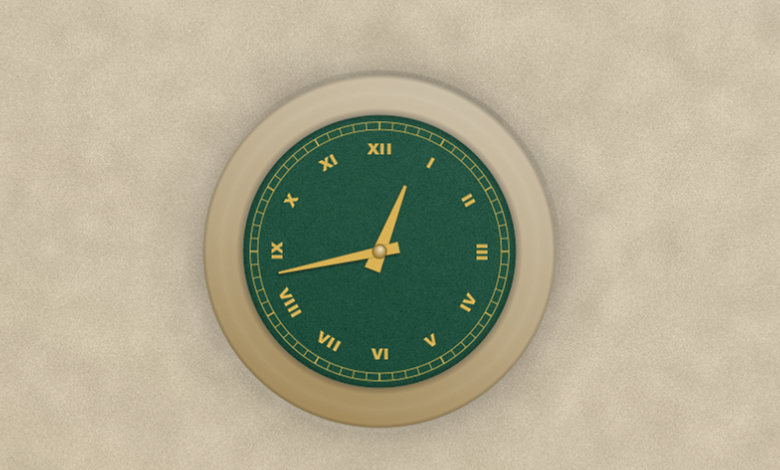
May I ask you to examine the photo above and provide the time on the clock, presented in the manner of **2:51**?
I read **12:43**
